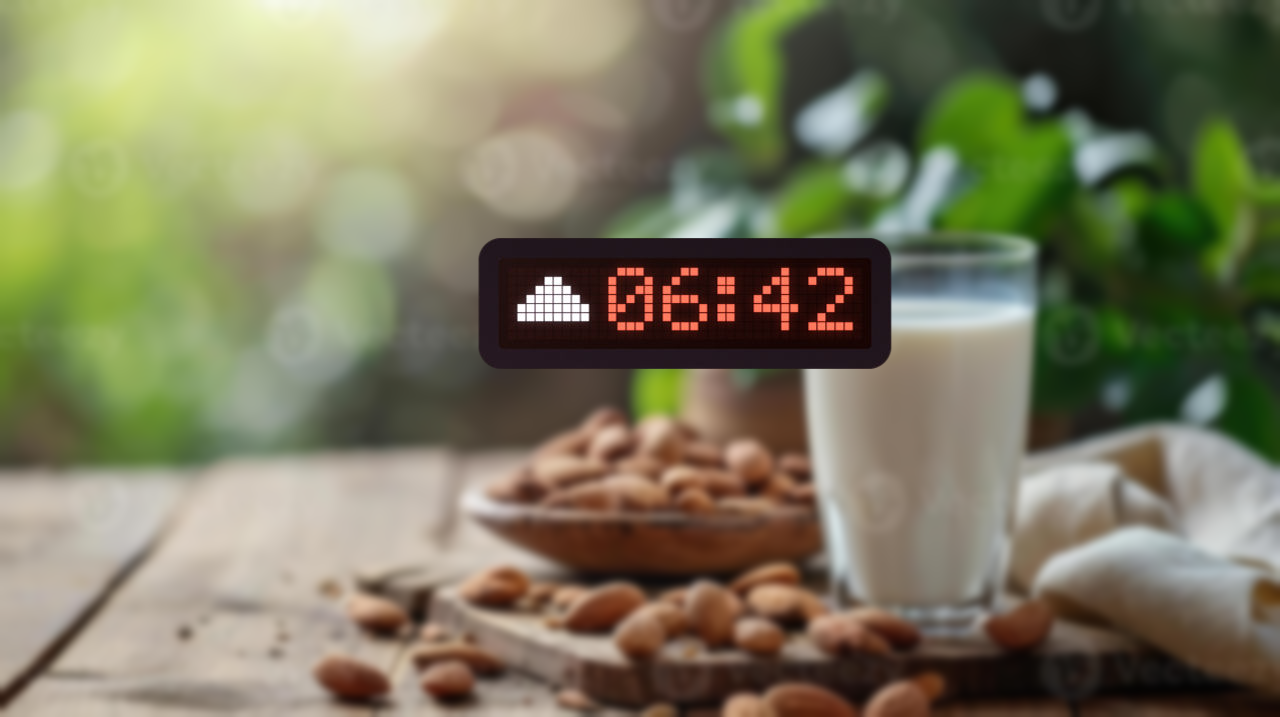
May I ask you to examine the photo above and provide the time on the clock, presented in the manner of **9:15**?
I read **6:42**
